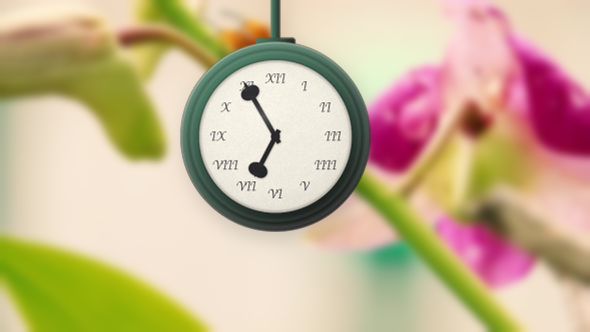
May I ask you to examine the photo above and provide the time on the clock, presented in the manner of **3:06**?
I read **6:55**
